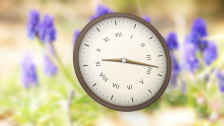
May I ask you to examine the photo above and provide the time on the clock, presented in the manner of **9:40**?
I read **9:18**
